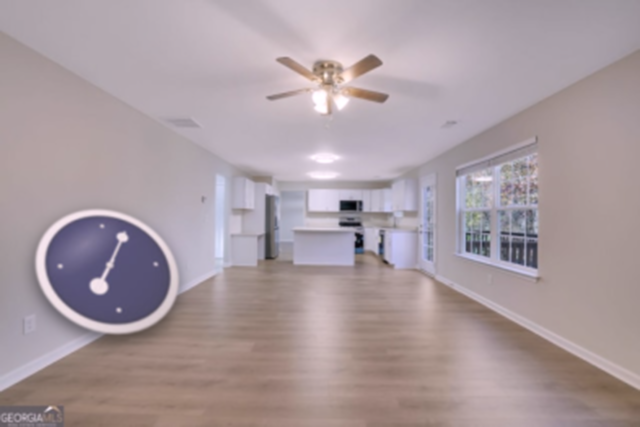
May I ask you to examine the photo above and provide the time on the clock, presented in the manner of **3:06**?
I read **7:05**
